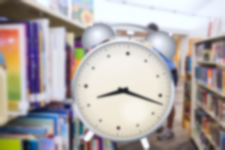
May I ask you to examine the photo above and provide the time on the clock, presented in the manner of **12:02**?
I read **8:17**
